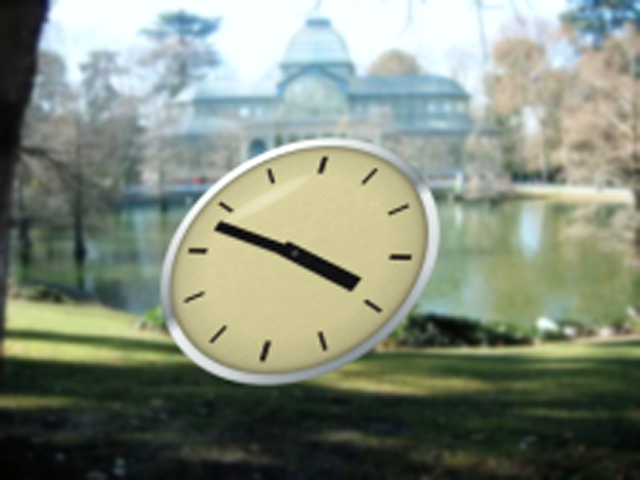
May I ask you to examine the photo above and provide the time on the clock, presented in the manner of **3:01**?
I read **3:48**
